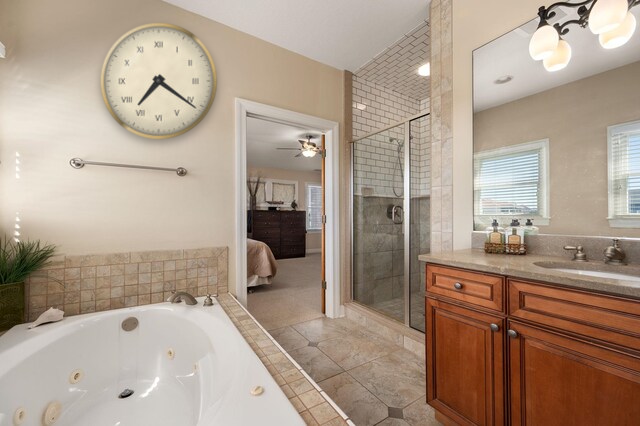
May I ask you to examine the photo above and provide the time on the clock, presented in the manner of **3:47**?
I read **7:21**
